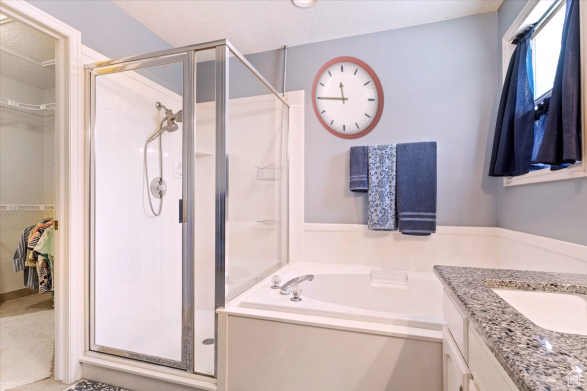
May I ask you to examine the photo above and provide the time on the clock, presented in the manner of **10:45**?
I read **11:45**
